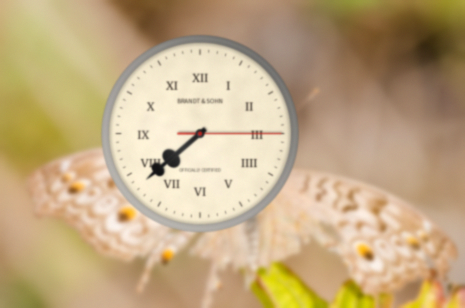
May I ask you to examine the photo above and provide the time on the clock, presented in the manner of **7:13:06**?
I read **7:38:15**
